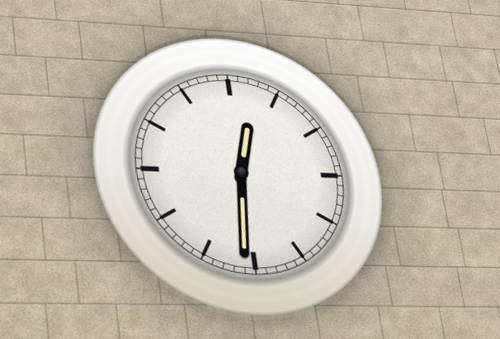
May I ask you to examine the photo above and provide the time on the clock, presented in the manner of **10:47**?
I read **12:31**
